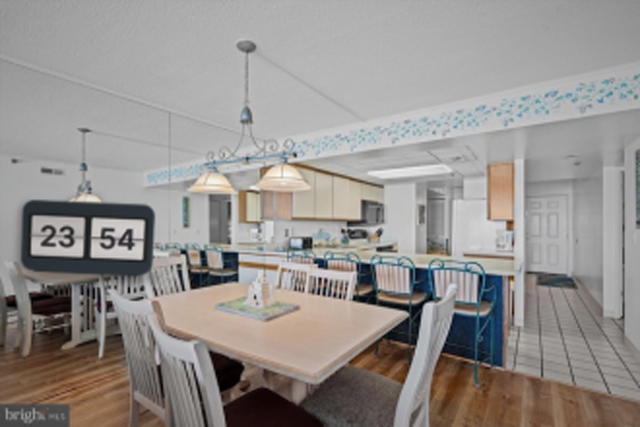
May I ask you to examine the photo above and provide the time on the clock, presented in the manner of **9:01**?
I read **23:54**
